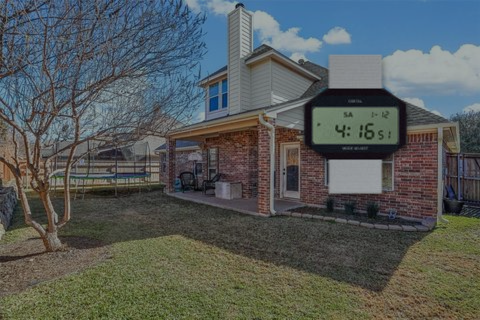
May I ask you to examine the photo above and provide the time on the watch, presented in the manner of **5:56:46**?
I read **4:16:51**
